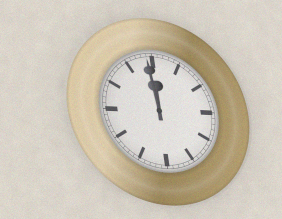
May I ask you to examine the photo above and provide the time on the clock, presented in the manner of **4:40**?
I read **11:59**
